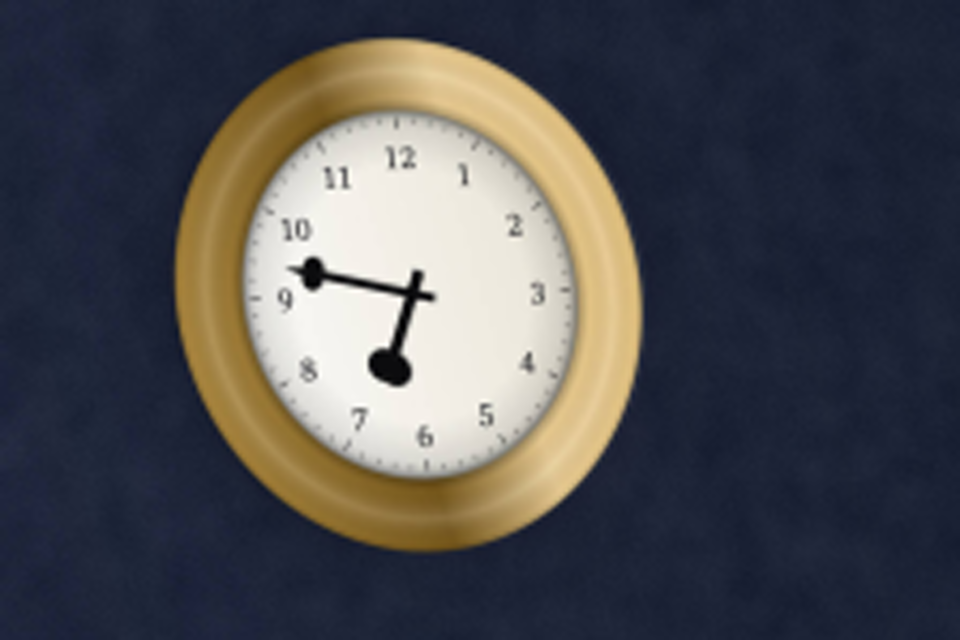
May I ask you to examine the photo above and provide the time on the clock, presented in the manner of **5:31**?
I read **6:47**
